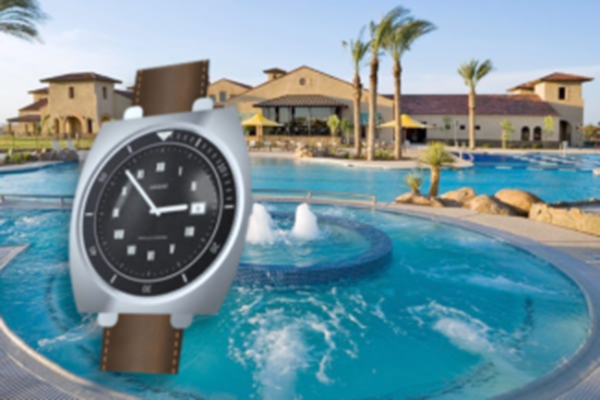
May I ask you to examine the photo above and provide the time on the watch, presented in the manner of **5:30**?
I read **2:53**
